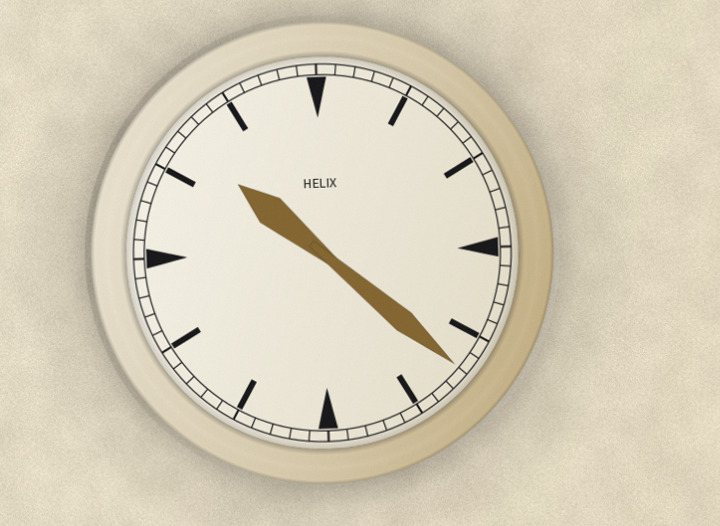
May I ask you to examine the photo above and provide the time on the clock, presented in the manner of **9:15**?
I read **10:22**
